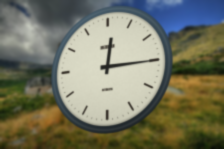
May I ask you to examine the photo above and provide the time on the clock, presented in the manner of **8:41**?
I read **12:15**
